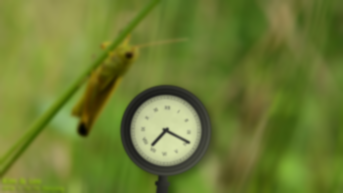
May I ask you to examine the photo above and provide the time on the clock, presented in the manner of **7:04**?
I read **7:19**
